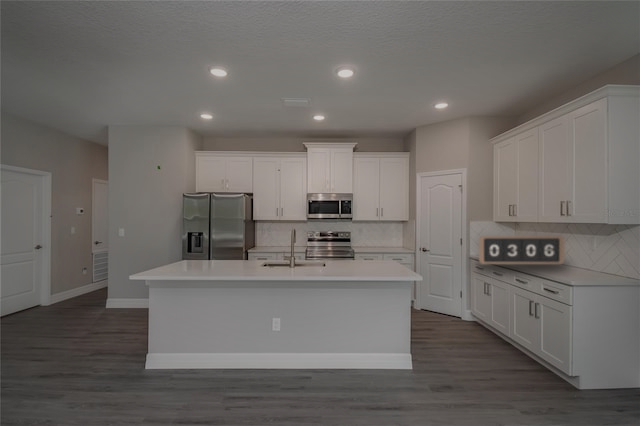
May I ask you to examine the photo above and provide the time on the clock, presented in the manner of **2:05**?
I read **3:06**
